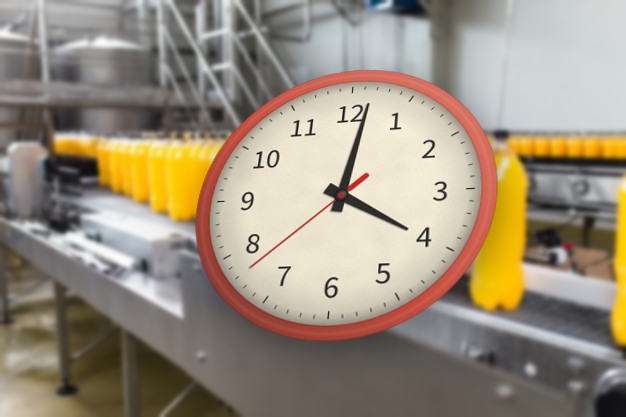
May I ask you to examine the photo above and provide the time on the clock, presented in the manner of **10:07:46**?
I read **4:01:38**
